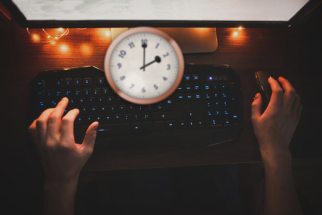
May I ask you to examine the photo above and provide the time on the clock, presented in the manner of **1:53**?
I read **2:00**
